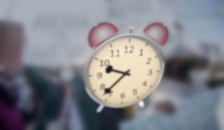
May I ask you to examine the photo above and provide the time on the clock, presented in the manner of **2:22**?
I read **9:37**
